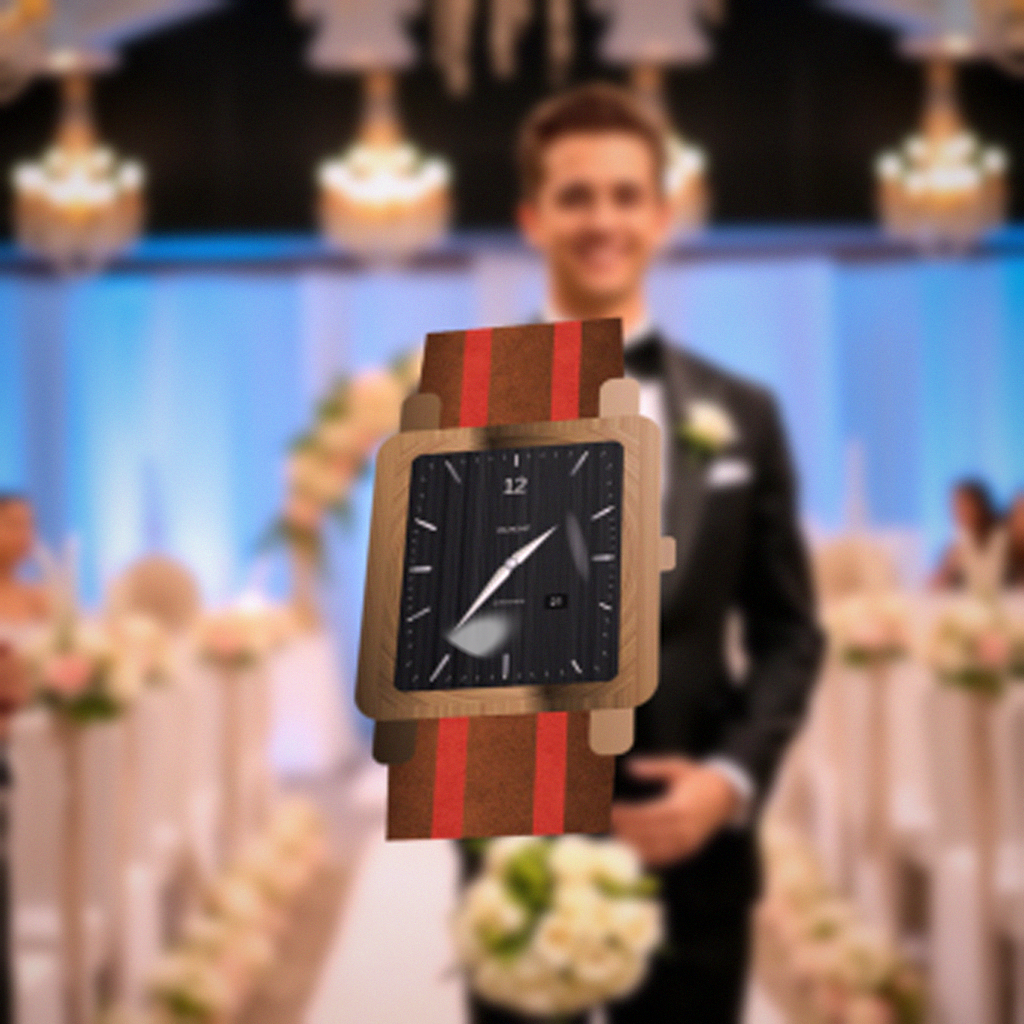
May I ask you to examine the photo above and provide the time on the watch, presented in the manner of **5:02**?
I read **1:36**
